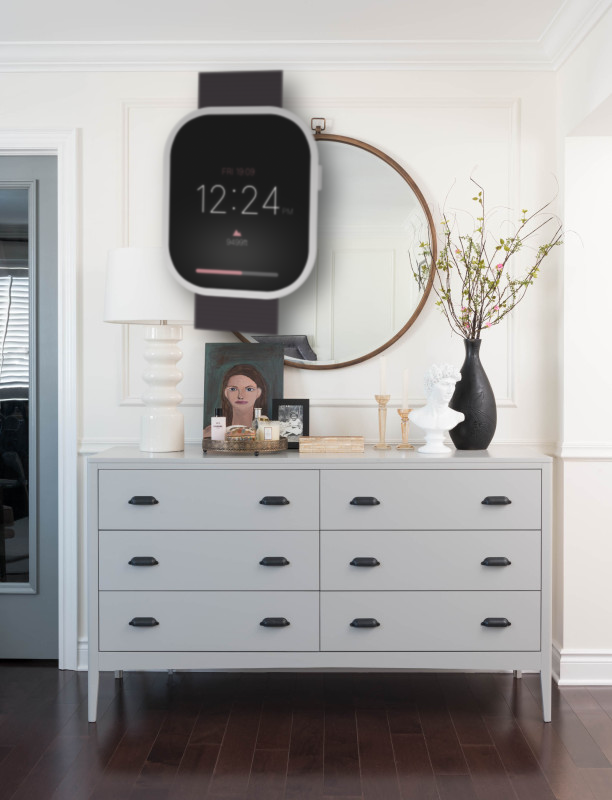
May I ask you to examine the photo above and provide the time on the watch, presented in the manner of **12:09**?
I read **12:24**
